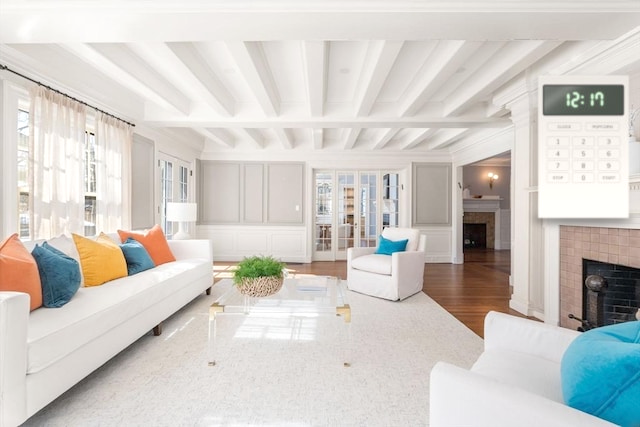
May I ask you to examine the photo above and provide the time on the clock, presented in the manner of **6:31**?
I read **12:17**
